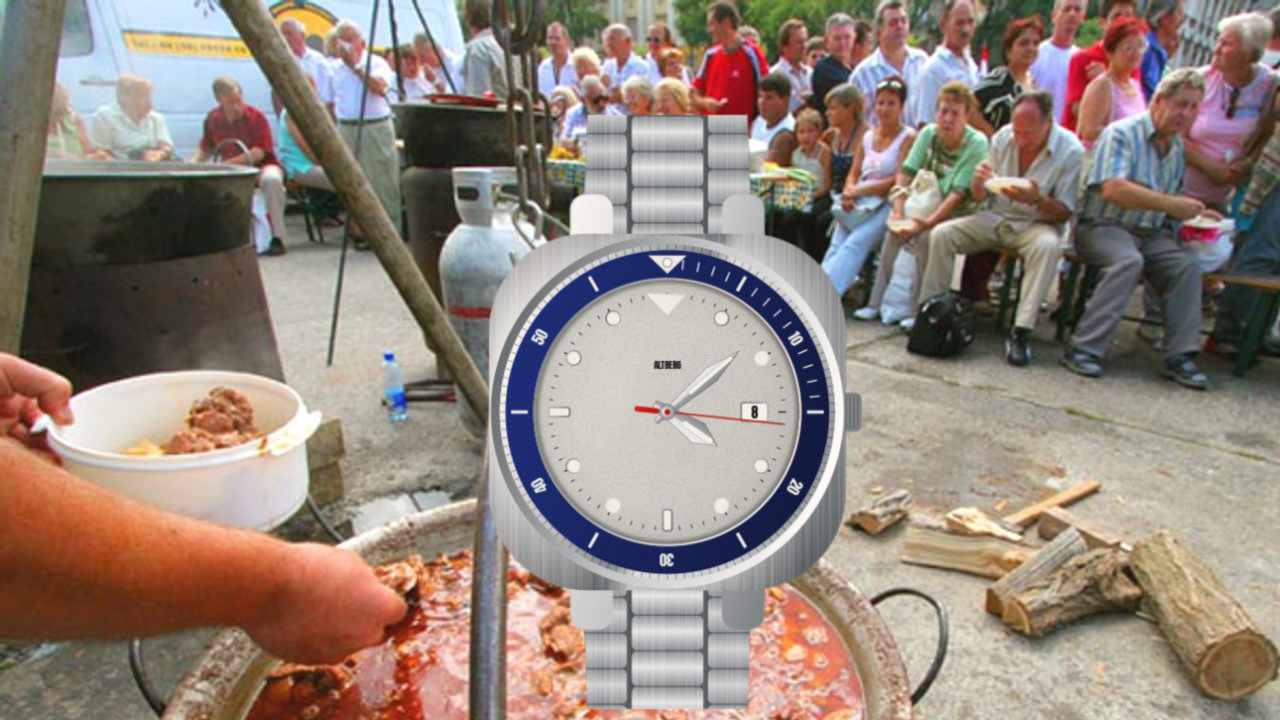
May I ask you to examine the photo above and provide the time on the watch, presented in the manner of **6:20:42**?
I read **4:08:16**
